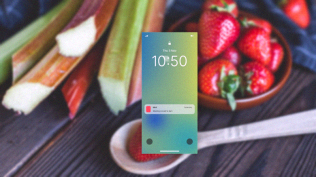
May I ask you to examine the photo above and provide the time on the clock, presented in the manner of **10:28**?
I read **10:50**
